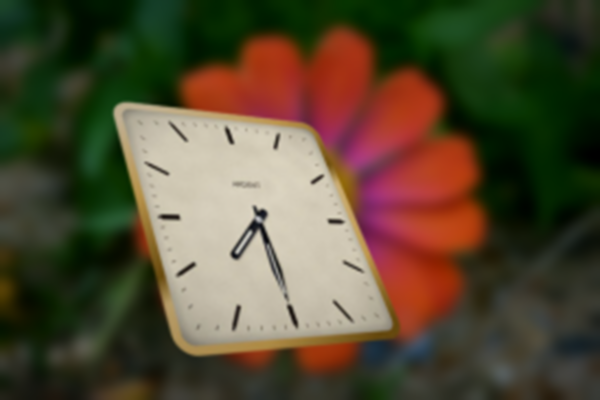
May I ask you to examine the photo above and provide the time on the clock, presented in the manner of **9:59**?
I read **7:30**
